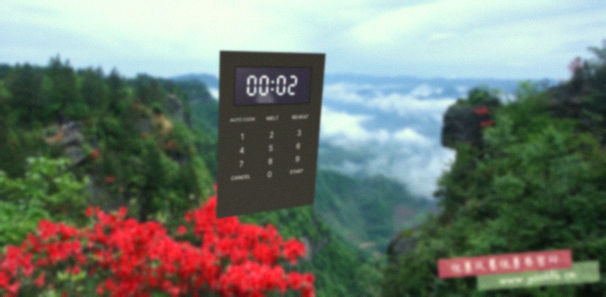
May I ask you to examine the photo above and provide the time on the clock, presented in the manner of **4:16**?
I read **0:02**
